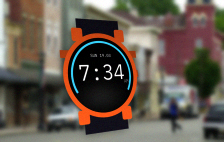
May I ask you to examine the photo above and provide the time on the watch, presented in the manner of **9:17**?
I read **7:34**
